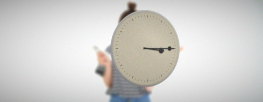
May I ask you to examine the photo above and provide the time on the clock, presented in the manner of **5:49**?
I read **3:15**
